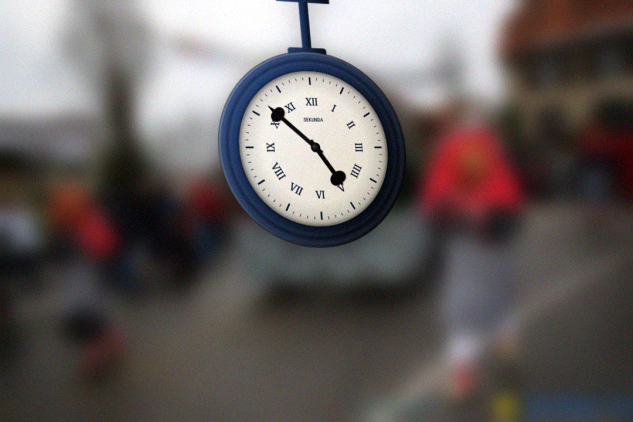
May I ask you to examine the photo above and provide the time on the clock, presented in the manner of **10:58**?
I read **4:52**
